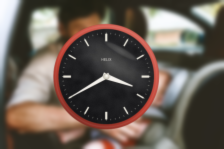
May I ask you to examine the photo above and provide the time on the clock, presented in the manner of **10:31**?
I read **3:40**
